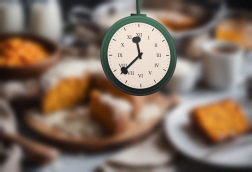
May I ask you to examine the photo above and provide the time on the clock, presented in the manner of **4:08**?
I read **11:38**
